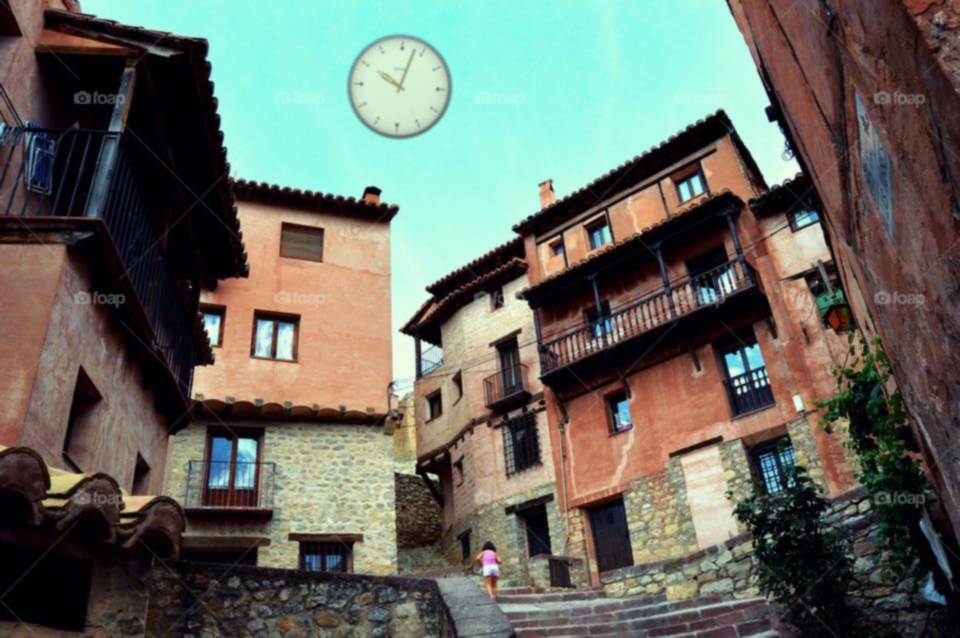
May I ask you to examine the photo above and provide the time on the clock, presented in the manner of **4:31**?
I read **10:03**
